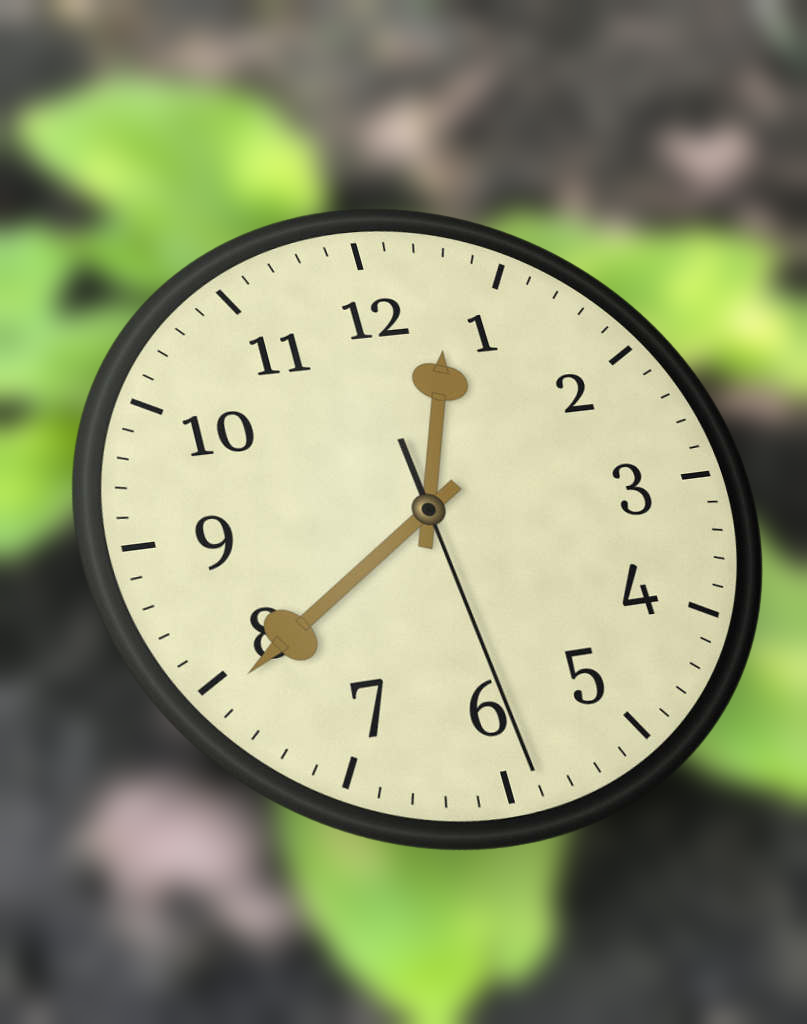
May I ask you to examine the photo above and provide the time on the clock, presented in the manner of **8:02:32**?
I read **12:39:29**
